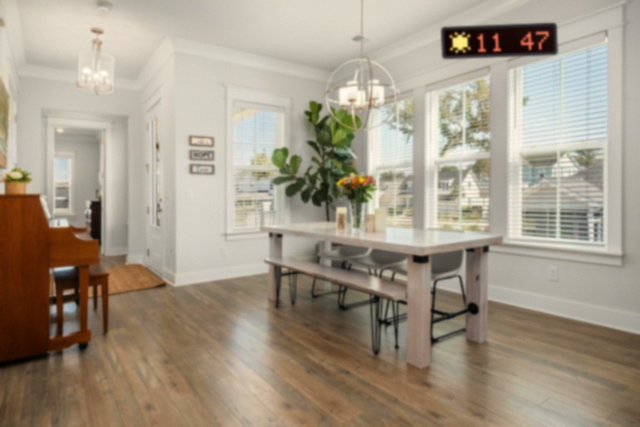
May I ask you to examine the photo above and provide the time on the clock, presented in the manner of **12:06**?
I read **11:47**
